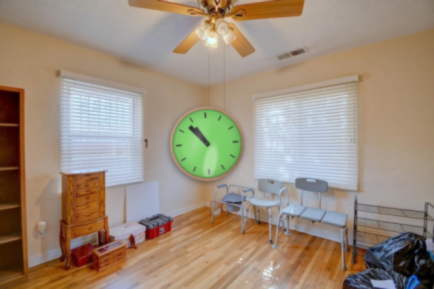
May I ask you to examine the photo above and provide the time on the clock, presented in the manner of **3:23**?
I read **10:53**
